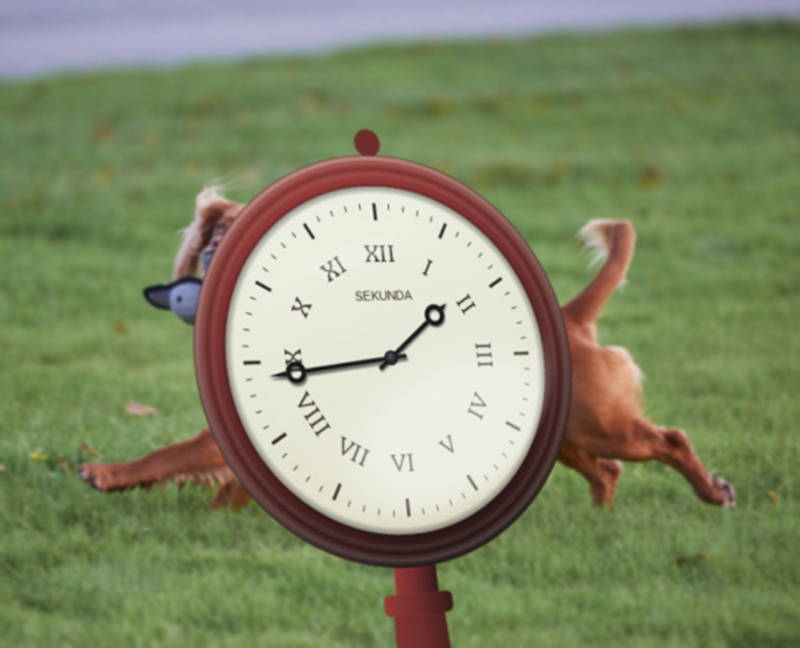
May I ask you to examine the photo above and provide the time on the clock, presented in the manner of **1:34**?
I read **1:44**
